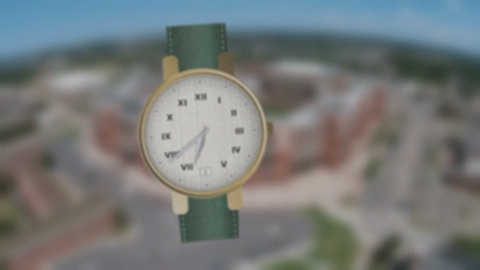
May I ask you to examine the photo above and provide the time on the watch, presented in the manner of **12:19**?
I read **6:39**
